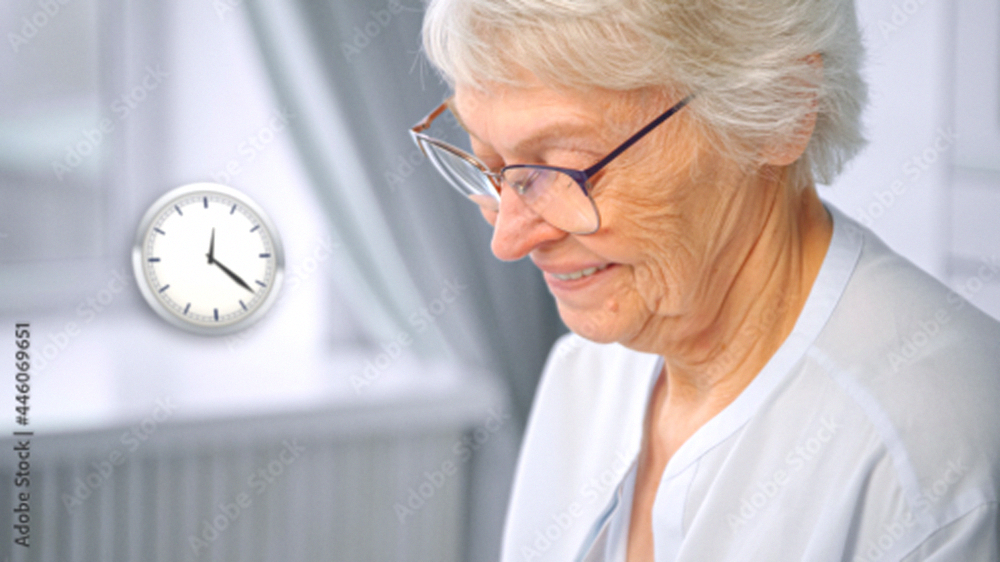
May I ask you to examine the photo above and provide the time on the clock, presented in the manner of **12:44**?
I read **12:22**
